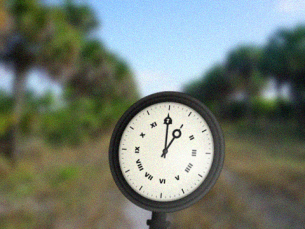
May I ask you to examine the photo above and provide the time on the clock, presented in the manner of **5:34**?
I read **1:00**
